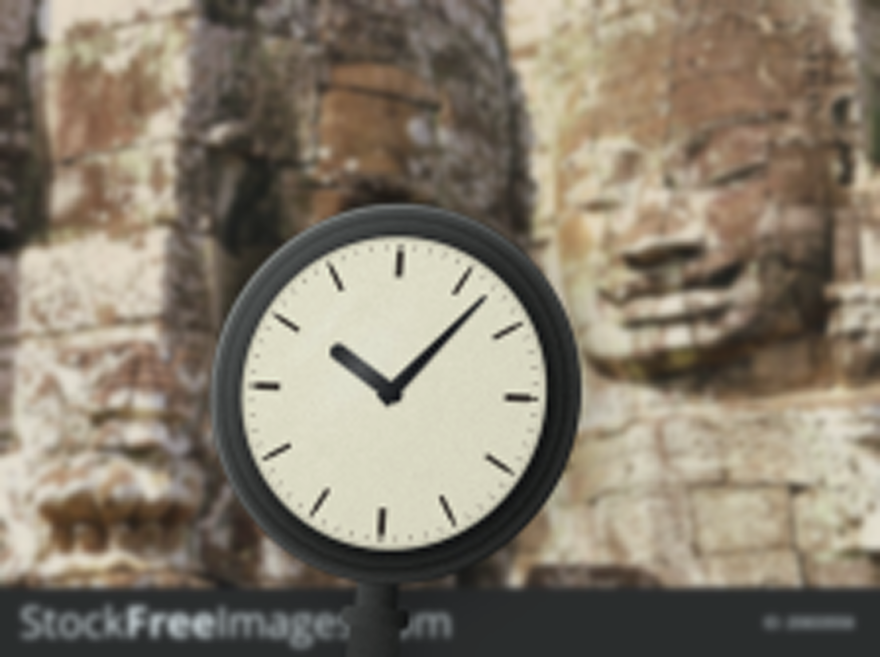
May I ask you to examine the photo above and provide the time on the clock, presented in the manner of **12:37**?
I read **10:07**
